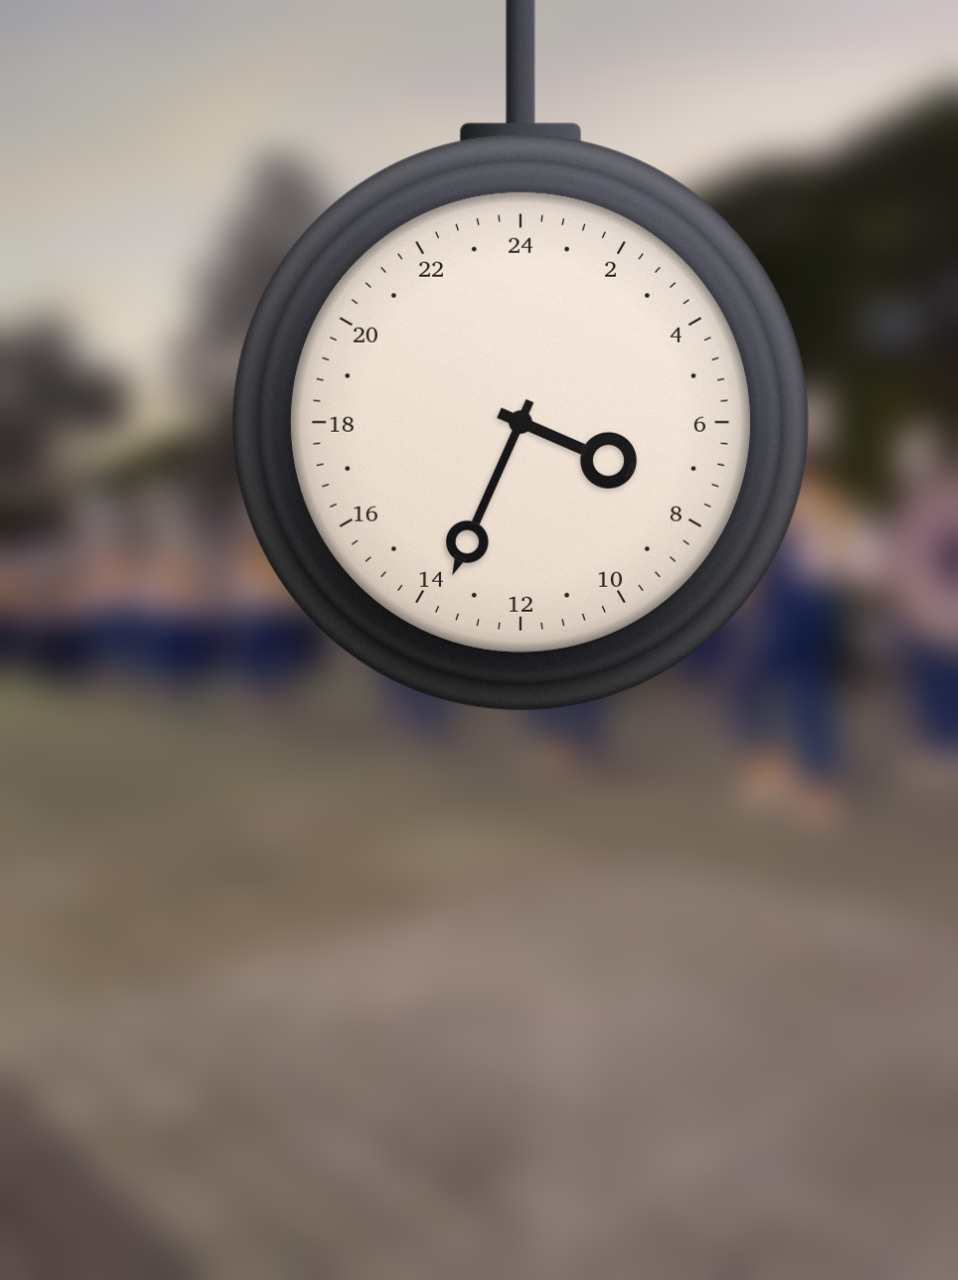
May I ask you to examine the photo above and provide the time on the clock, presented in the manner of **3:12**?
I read **7:34**
